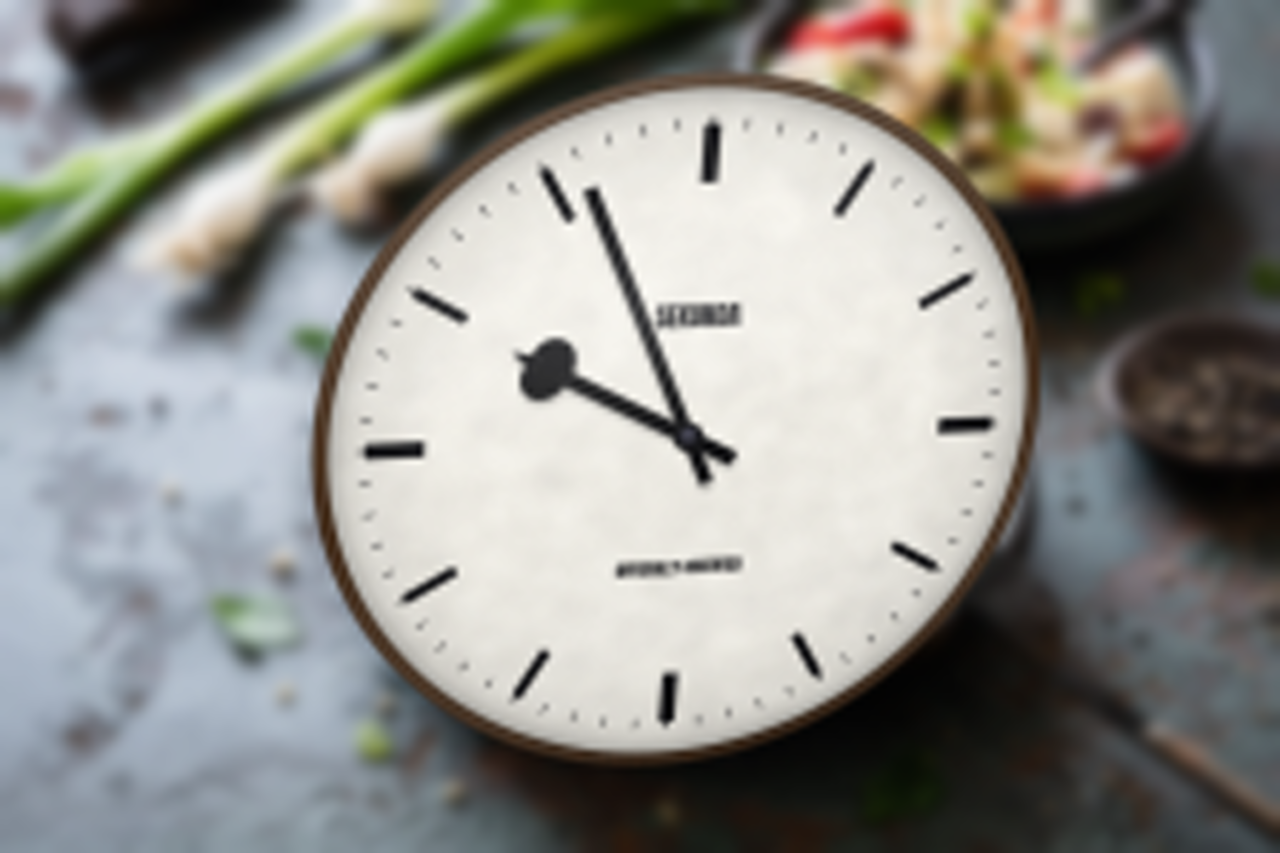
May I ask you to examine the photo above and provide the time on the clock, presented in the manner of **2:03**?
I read **9:56**
